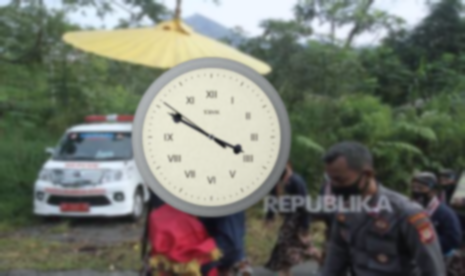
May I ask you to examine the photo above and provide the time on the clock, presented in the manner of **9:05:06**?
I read **3:49:51**
